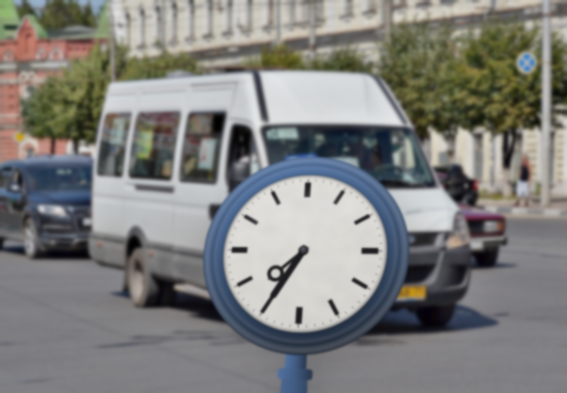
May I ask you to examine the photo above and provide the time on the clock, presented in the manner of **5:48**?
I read **7:35**
